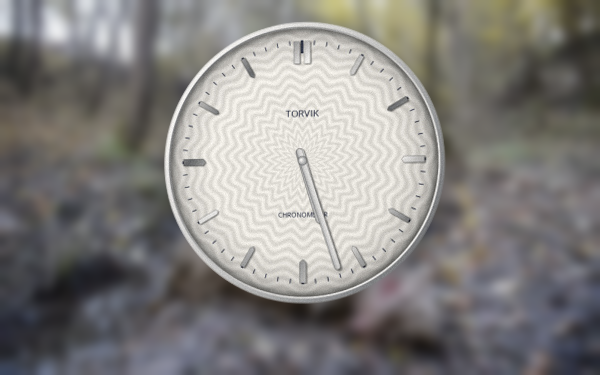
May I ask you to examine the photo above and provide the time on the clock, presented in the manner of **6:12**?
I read **5:27**
